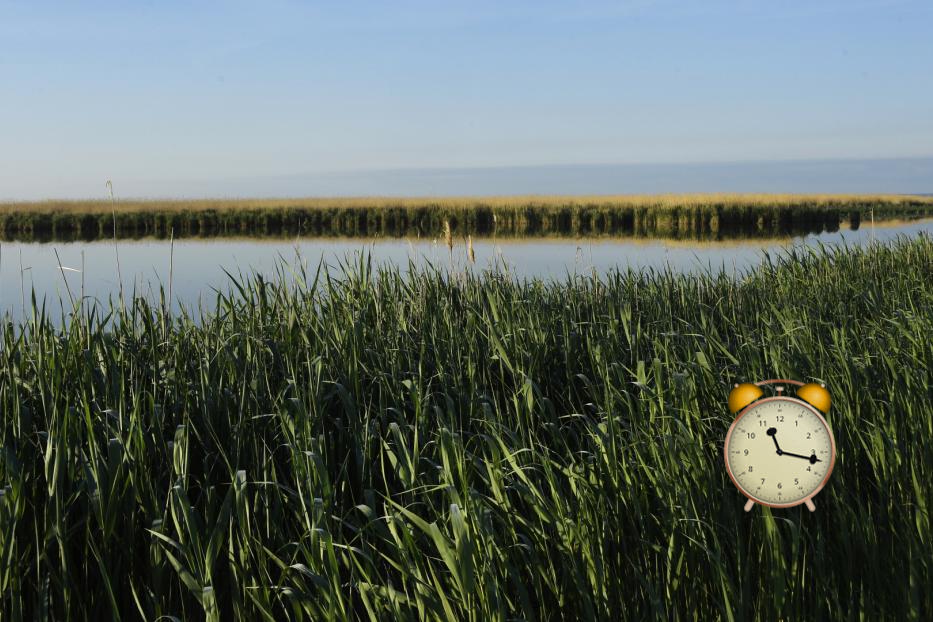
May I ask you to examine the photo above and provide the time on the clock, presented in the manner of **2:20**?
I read **11:17**
